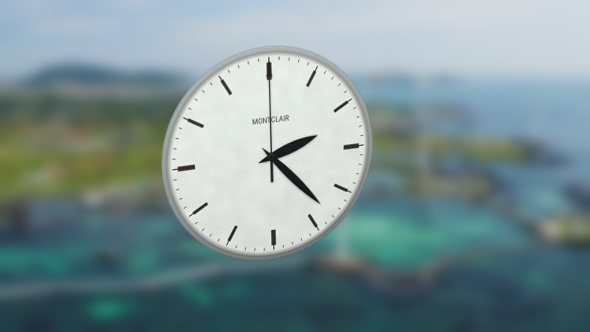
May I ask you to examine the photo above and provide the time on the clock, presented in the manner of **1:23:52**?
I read **2:23:00**
